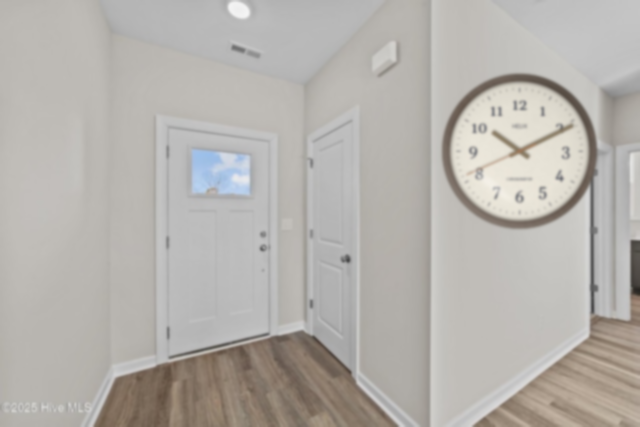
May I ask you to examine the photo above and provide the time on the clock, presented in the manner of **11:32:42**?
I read **10:10:41**
